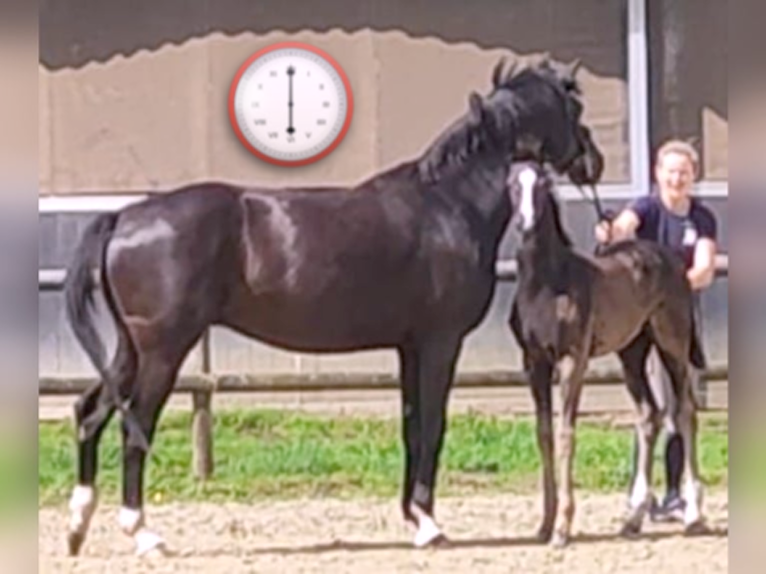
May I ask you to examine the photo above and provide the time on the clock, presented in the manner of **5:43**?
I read **6:00**
